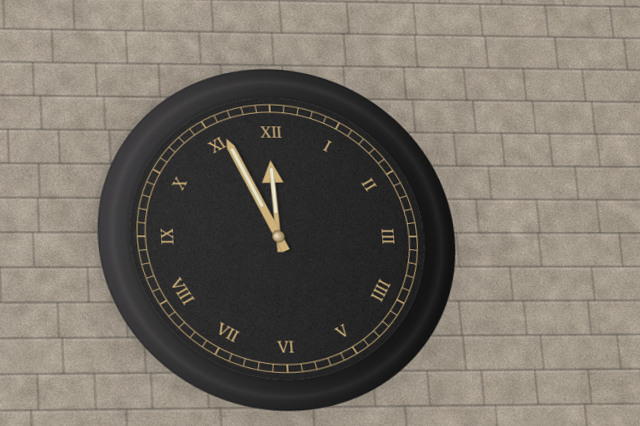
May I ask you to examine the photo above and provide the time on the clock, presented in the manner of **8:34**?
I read **11:56**
